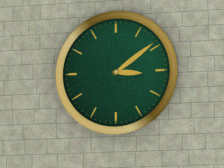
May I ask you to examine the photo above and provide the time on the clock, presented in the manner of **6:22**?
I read **3:09**
